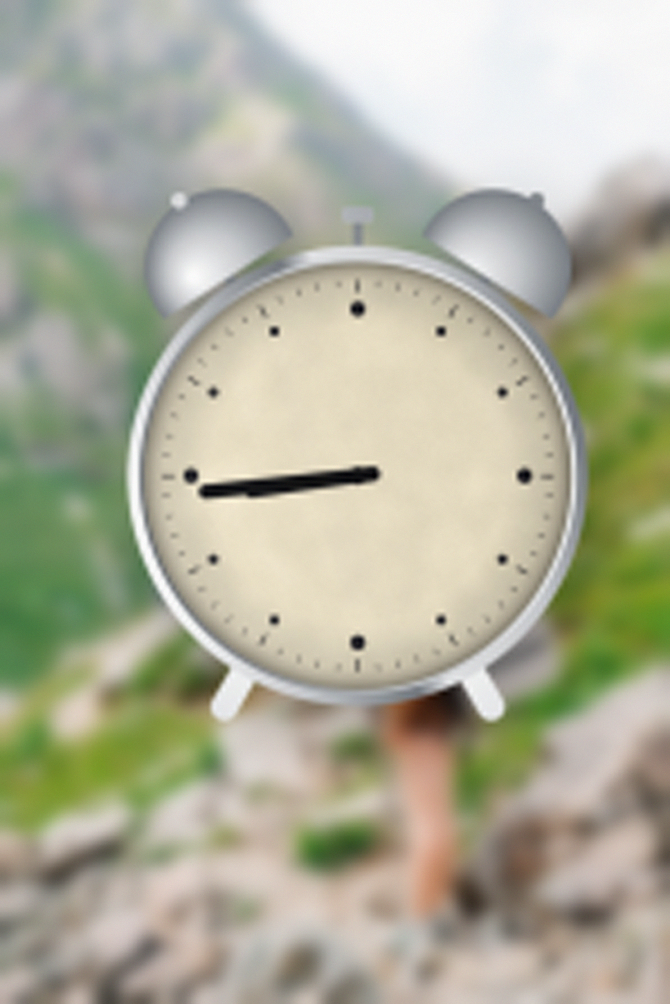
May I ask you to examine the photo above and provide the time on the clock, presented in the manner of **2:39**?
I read **8:44**
